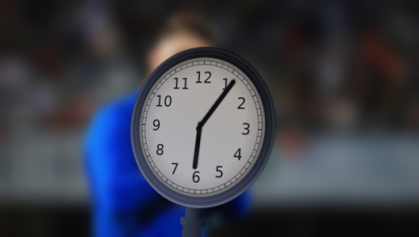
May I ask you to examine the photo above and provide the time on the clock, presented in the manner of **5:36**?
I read **6:06**
